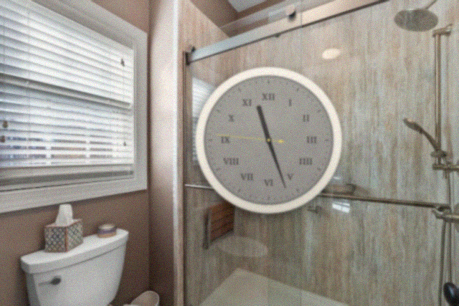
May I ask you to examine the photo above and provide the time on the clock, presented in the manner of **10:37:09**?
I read **11:26:46**
